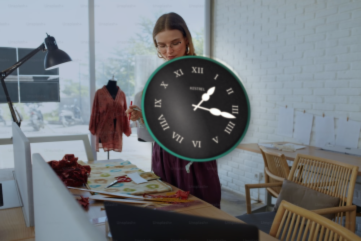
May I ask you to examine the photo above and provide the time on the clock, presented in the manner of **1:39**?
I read **1:17**
